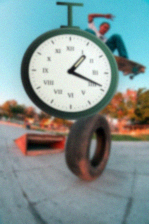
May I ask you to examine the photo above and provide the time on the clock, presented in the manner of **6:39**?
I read **1:19**
